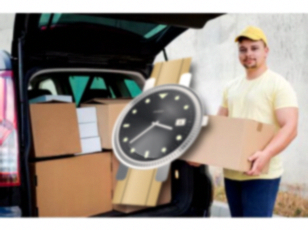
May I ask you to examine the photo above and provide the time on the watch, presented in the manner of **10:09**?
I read **3:38**
